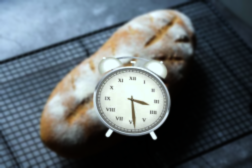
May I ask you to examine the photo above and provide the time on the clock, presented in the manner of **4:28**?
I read **3:29**
